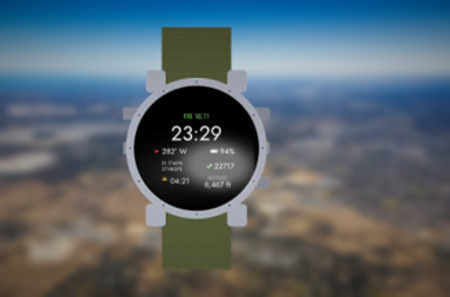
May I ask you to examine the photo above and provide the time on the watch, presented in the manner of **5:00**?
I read **23:29**
